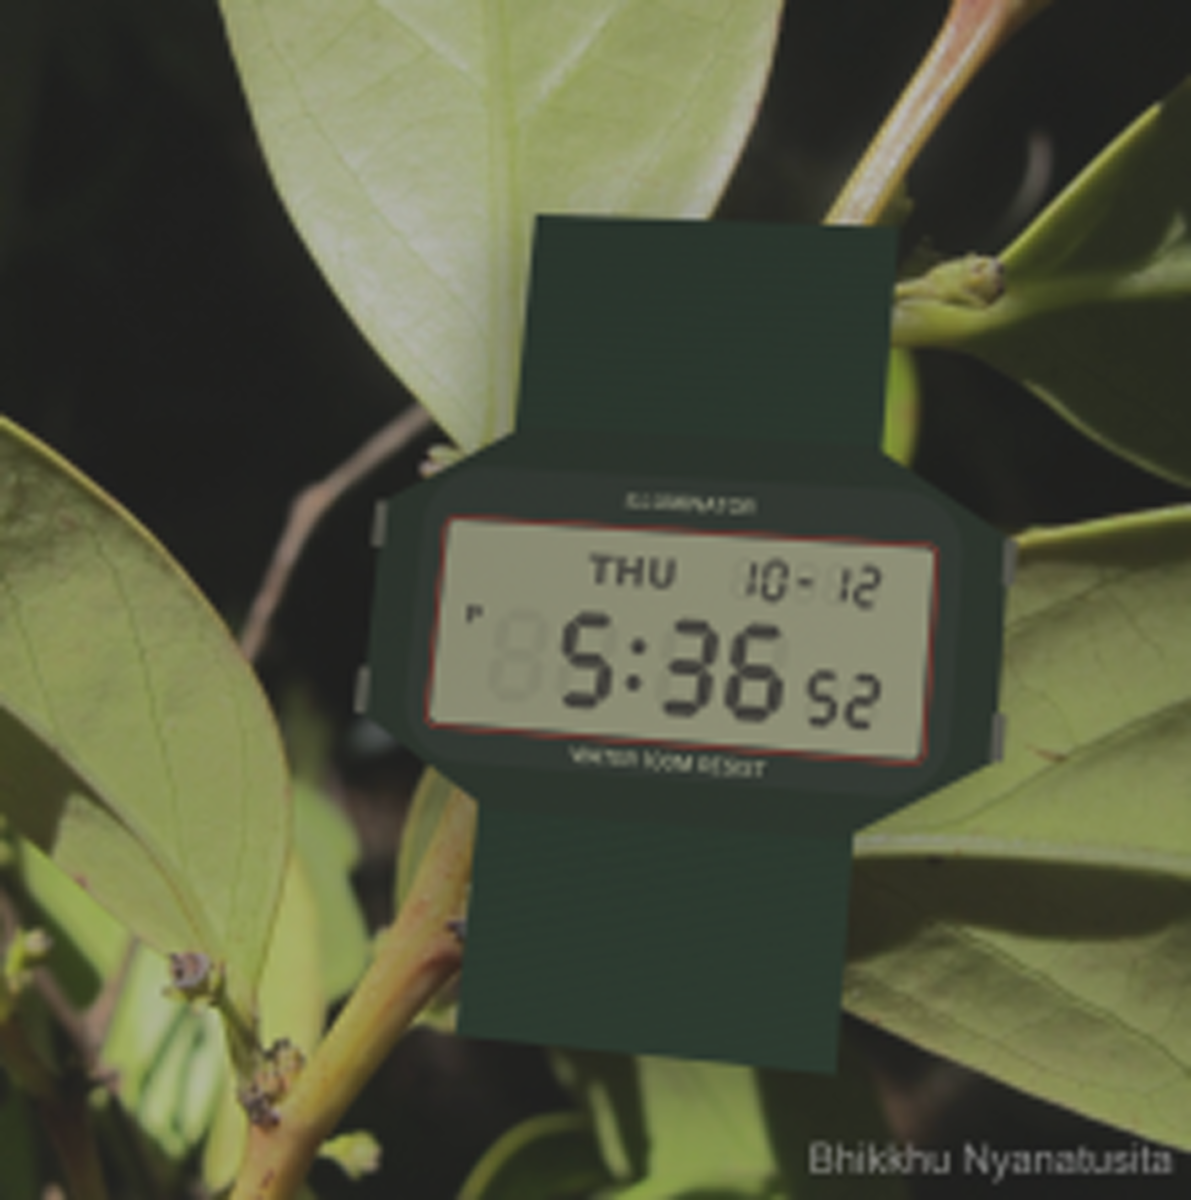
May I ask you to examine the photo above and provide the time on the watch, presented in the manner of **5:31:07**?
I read **5:36:52**
